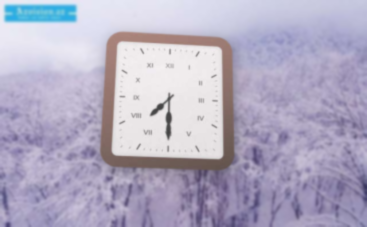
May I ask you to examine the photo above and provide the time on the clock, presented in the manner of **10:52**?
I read **7:30**
